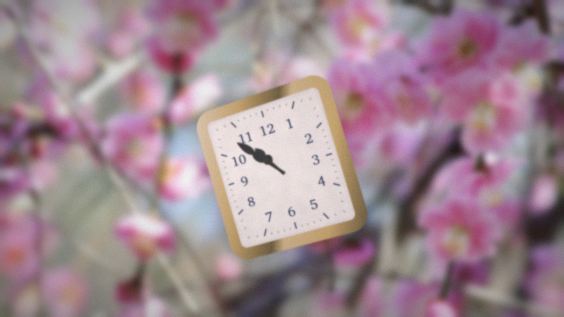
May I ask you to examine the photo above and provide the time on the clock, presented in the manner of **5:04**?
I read **10:53**
